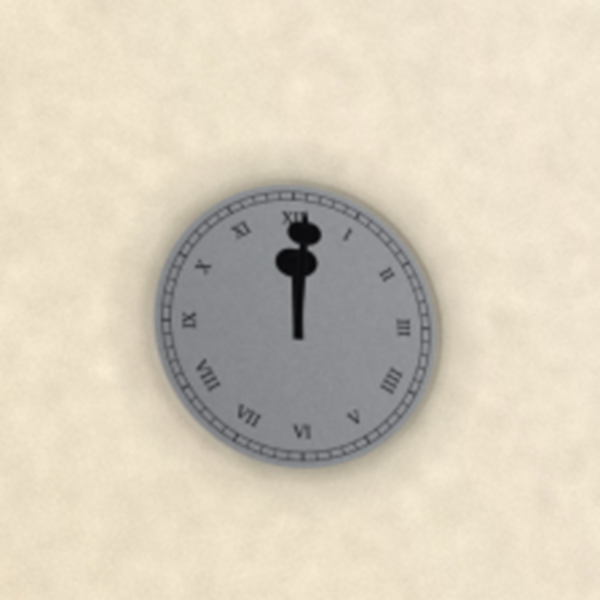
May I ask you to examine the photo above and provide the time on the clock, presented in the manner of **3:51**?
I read **12:01**
